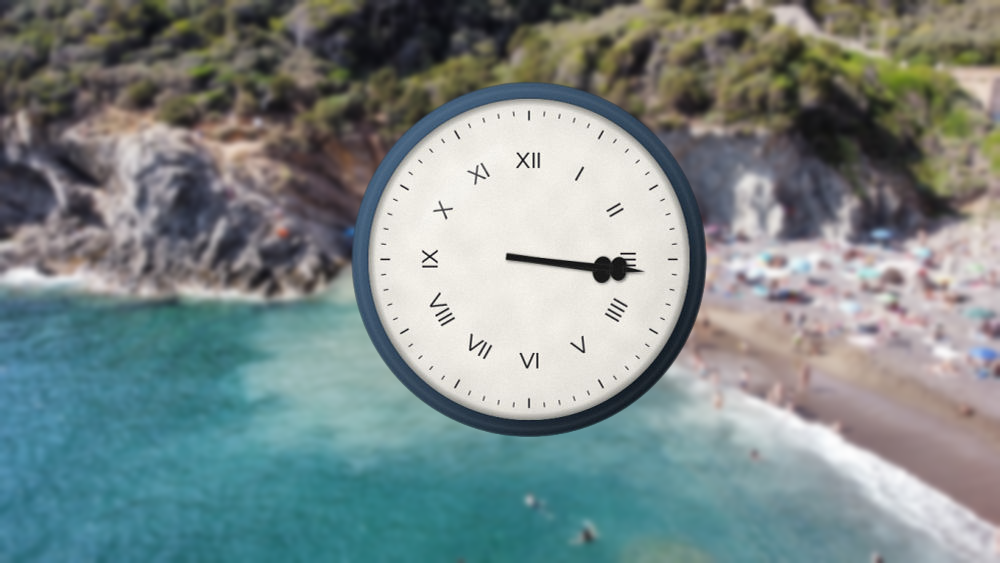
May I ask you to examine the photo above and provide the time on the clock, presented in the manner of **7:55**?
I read **3:16**
